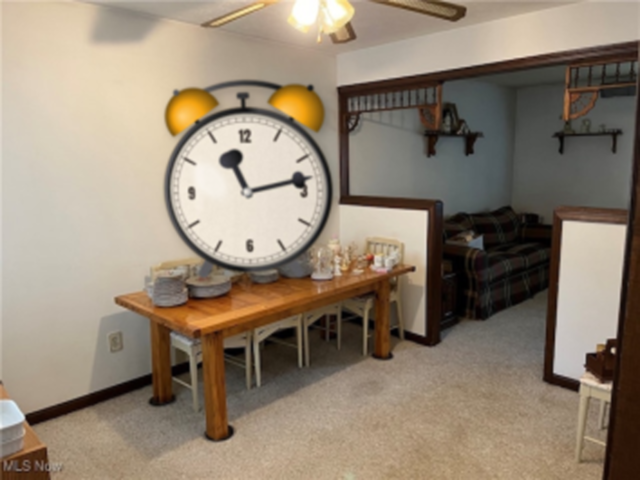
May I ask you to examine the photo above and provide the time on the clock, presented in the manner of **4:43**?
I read **11:13**
